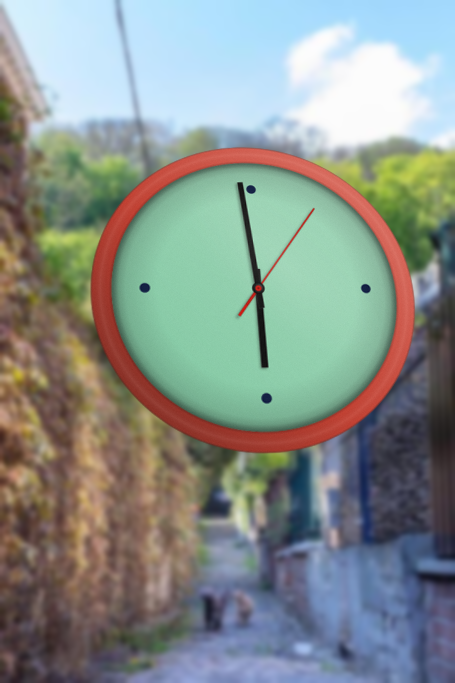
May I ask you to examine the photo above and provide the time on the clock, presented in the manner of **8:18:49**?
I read **5:59:06**
